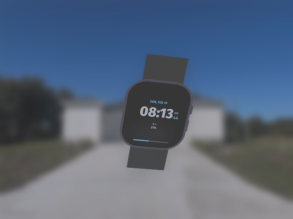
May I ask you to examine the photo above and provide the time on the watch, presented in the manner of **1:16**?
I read **8:13**
